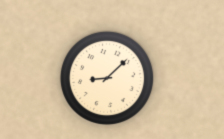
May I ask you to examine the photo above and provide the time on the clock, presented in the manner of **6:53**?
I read **8:04**
